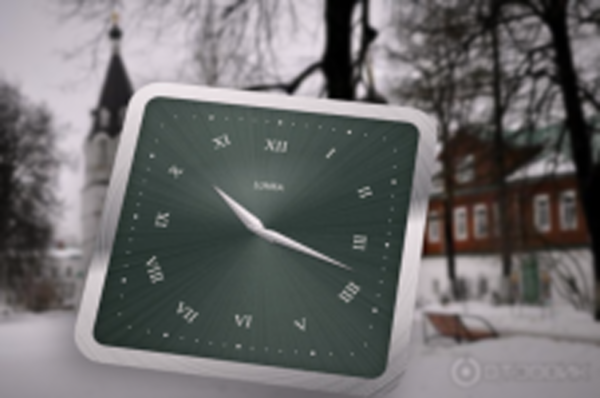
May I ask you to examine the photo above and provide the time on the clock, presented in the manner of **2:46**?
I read **10:18**
